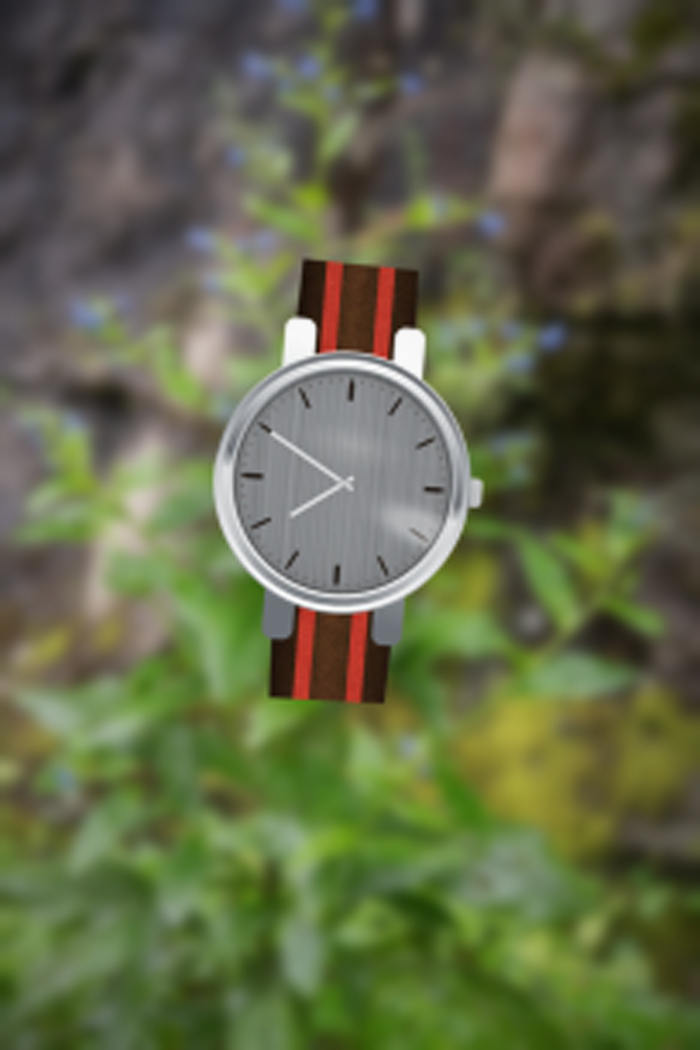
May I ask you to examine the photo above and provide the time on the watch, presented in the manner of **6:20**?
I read **7:50**
